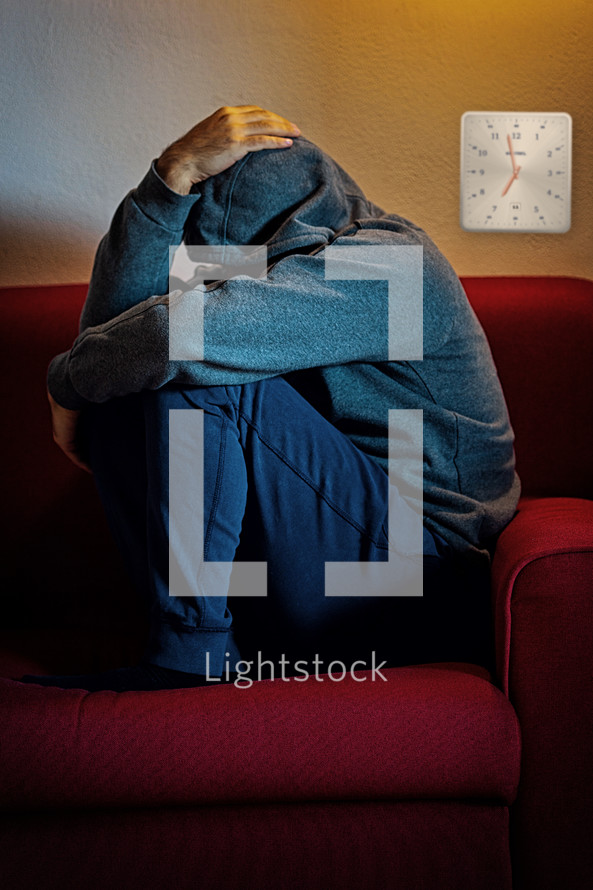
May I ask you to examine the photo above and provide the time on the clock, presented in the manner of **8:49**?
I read **6:58**
